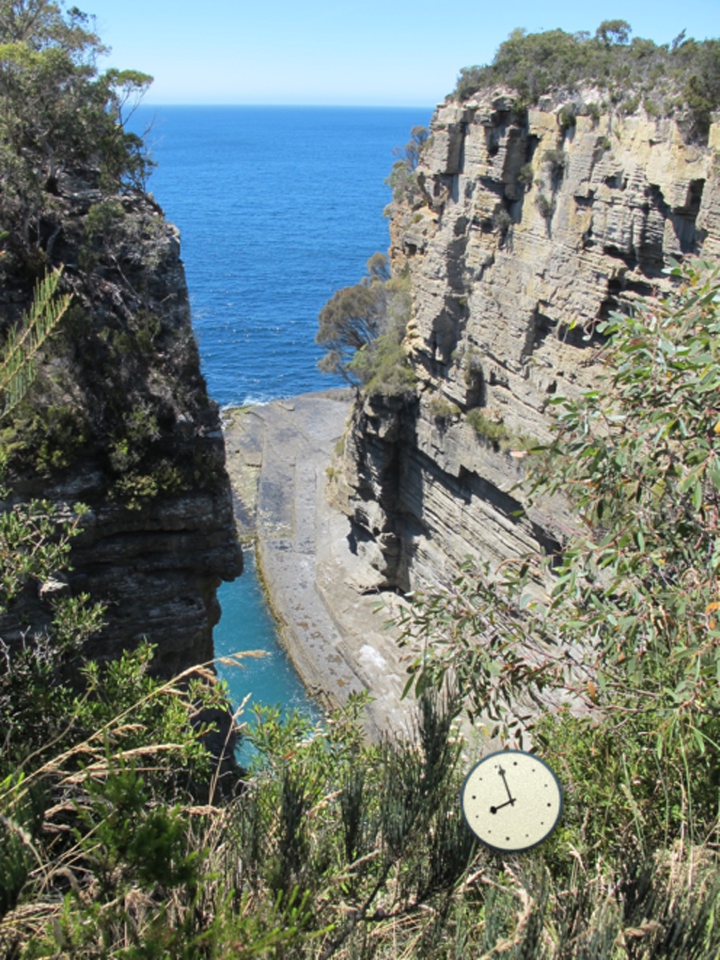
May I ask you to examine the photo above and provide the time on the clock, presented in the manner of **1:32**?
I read **7:56**
